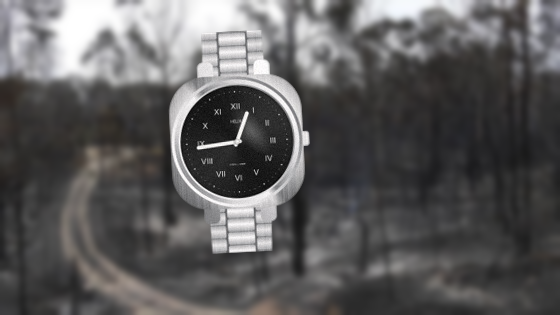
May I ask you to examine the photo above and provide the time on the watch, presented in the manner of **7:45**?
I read **12:44**
